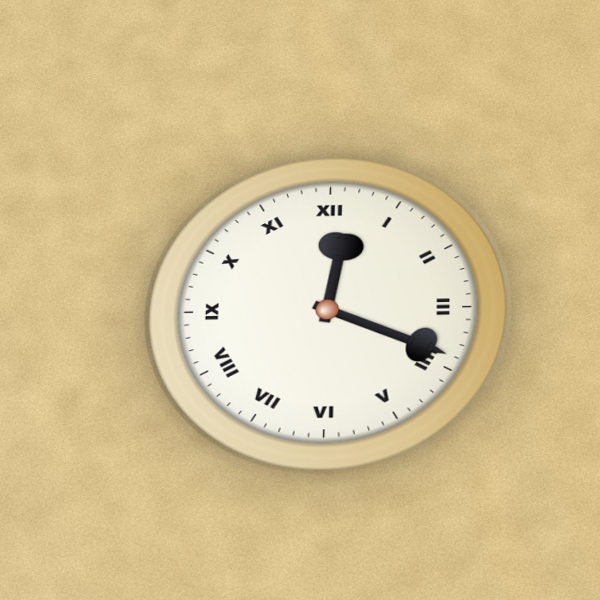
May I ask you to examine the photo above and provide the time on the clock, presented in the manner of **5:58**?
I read **12:19**
